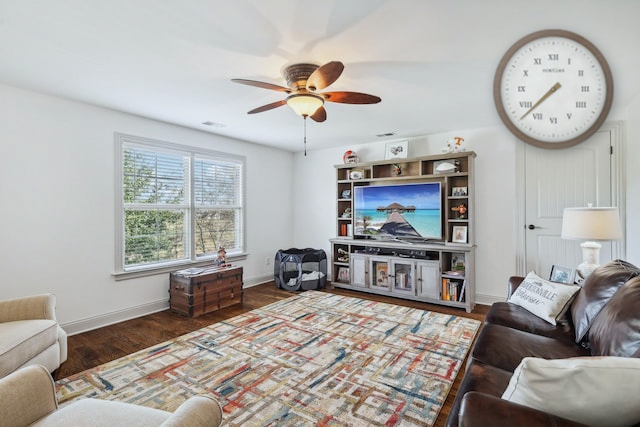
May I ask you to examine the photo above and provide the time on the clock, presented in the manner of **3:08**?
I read **7:38**
